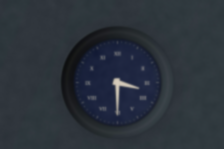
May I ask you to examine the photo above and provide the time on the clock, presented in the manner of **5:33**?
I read **3:30**
